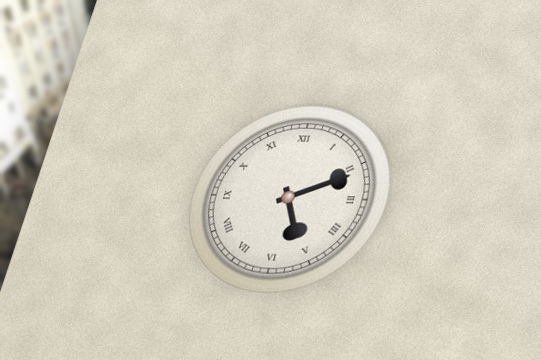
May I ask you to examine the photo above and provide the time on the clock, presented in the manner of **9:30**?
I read **5:11**
